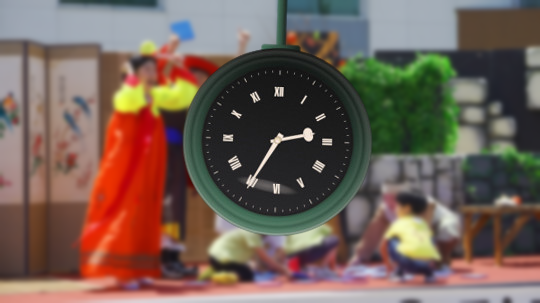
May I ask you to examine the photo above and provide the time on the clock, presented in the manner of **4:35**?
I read **2:35**
